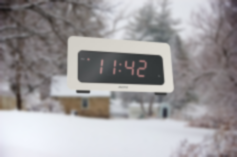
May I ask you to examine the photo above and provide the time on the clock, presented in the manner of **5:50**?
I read **11:42**
